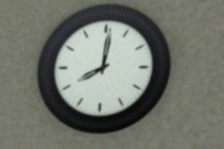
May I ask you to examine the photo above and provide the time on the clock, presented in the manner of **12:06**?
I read **8:01**
